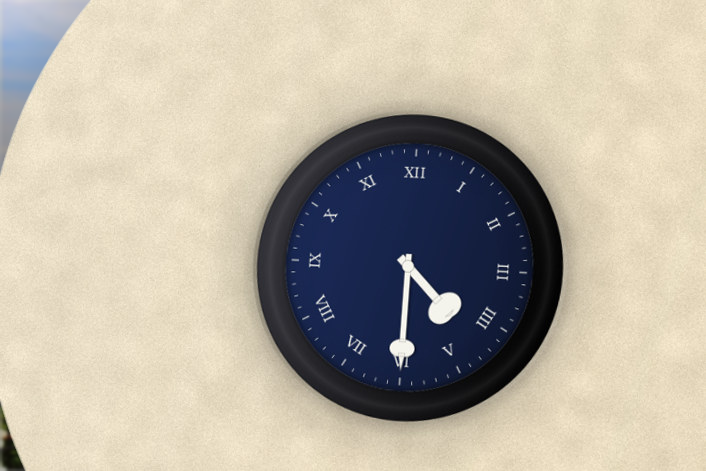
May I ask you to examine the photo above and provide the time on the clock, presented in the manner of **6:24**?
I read **4:30**
